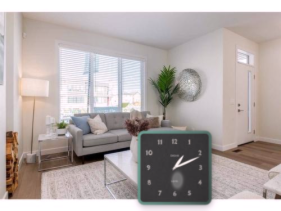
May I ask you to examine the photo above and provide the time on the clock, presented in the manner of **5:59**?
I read **1:11**
